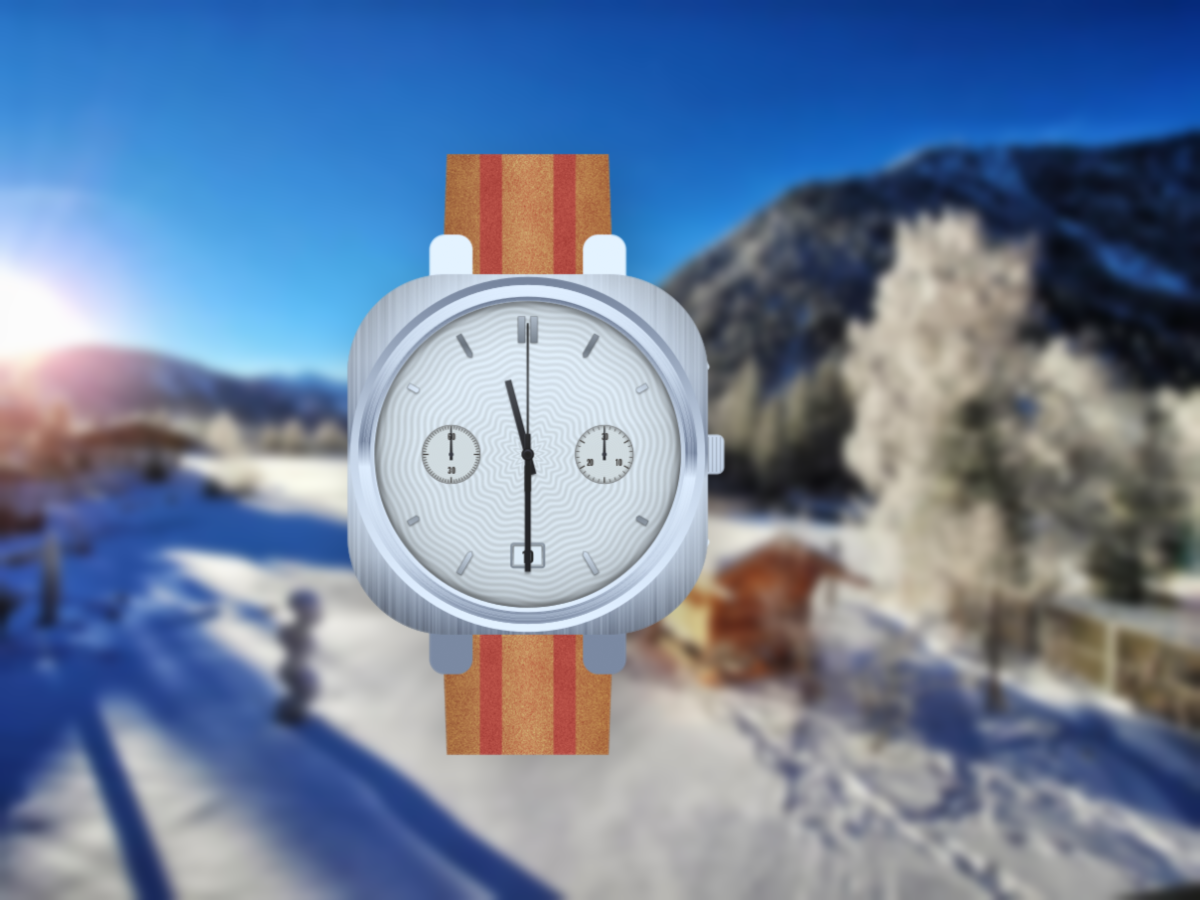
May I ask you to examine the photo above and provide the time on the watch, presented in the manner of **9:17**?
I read **11:30**
